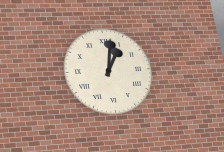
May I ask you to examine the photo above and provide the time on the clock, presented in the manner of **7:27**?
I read **1:02**
